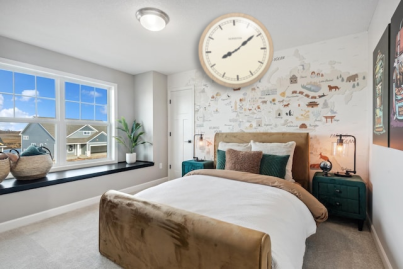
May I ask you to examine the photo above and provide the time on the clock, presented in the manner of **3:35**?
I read **8:09**
